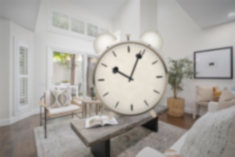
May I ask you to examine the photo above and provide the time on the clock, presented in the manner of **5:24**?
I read **10:04**
